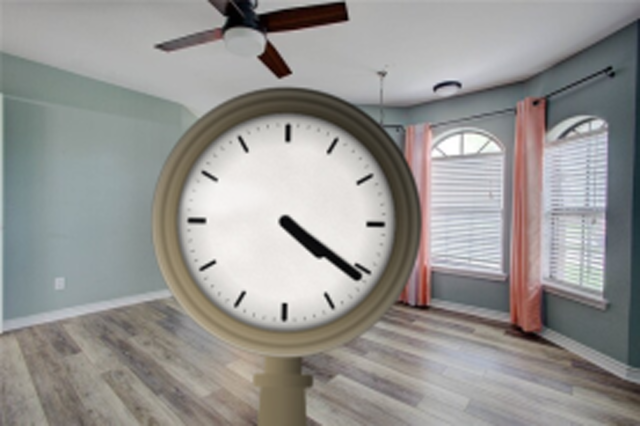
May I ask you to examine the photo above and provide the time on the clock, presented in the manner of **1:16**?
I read **4:21**
